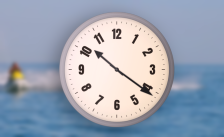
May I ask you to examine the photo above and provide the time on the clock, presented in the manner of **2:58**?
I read **10:21**
